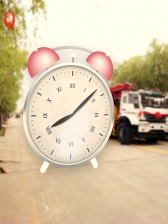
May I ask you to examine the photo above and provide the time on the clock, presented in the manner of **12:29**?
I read **8:08**
